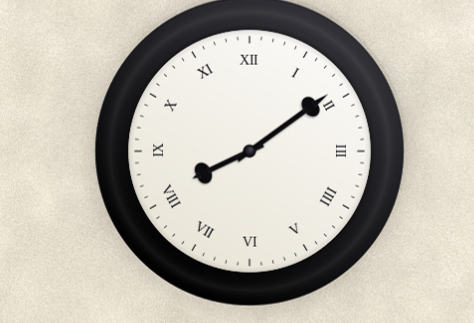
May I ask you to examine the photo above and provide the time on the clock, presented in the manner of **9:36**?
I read **8:09**
